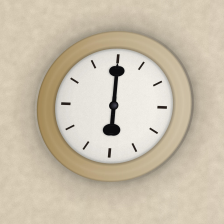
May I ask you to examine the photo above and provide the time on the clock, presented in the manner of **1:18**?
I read **6:00**
